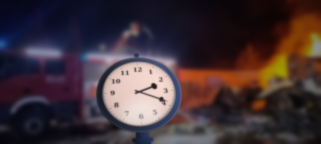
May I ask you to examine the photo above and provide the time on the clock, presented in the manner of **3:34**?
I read **2:19**
